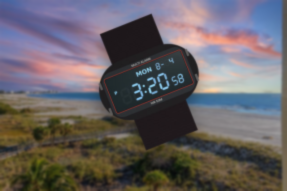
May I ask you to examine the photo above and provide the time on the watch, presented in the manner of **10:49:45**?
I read **3:20:58**
